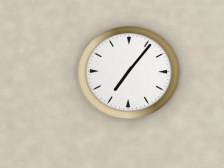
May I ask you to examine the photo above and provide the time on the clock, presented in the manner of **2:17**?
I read **7:06**
